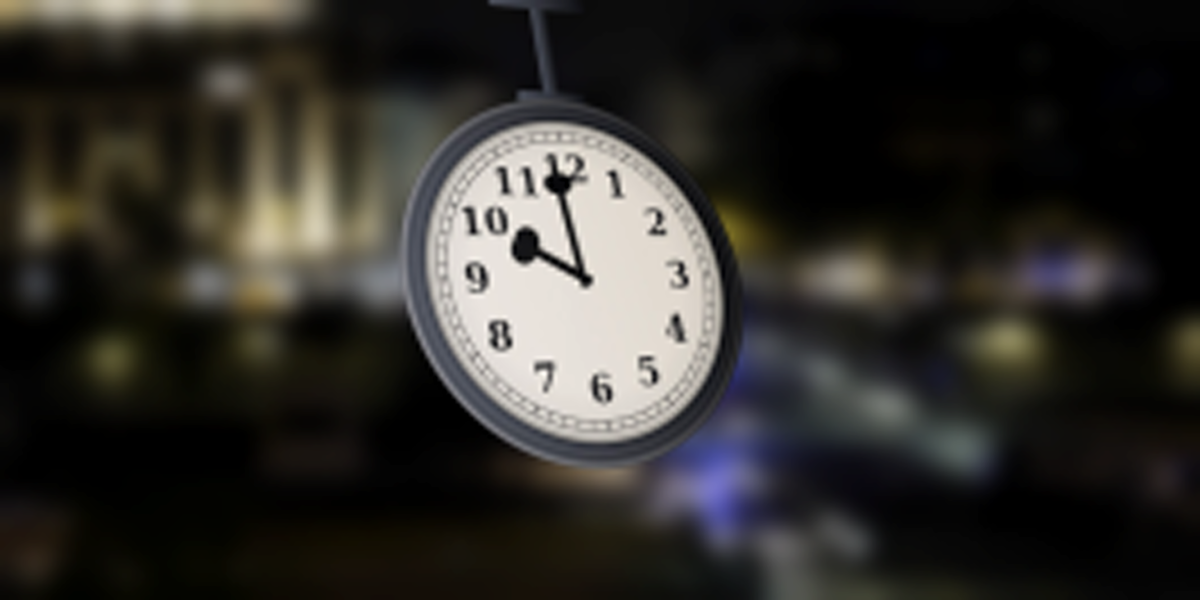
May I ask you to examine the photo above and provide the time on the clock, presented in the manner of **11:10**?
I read **9:59**
